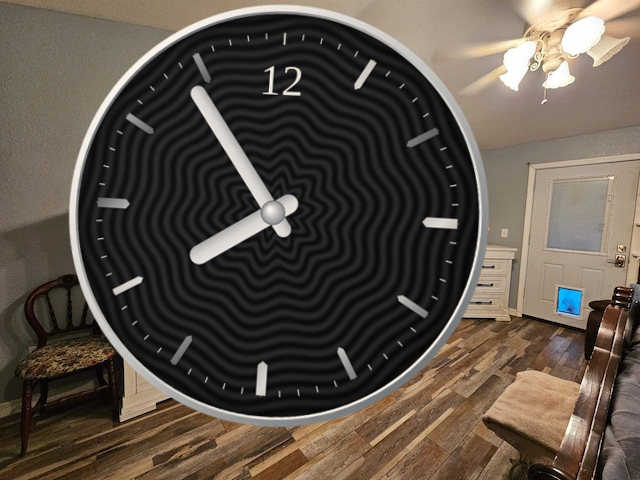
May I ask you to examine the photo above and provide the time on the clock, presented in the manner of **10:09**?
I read **7:54**
